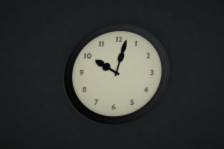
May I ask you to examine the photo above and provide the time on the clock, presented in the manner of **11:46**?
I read **10:02**
